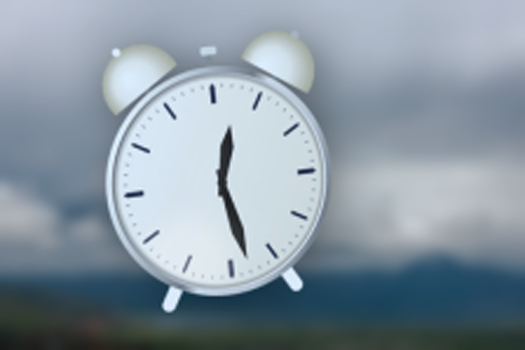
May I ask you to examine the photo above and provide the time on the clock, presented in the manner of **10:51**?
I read **12:28**
